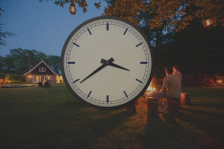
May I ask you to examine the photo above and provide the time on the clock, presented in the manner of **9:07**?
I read **3:39**
